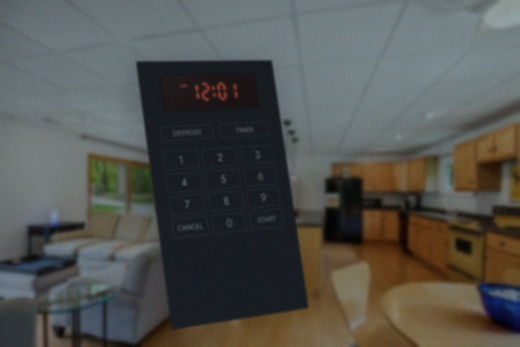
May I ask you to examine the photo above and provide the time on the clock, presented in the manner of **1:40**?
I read **12:01**
